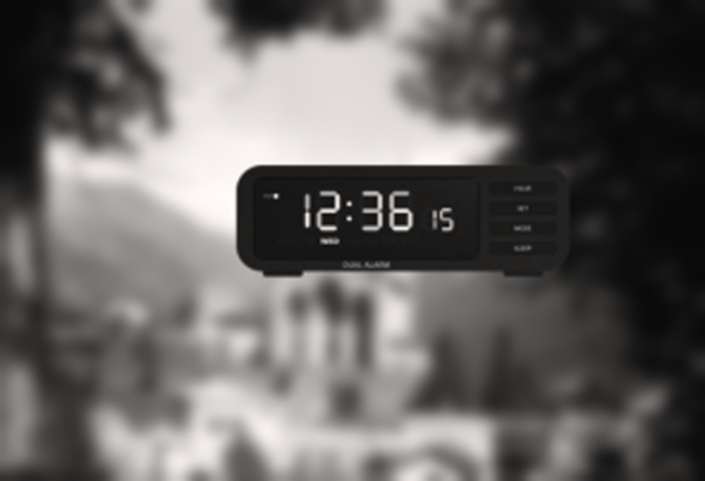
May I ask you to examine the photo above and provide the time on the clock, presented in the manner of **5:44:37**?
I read **12:36:15**
